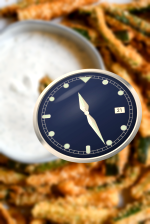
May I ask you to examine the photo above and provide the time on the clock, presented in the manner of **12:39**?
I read **11:26**
